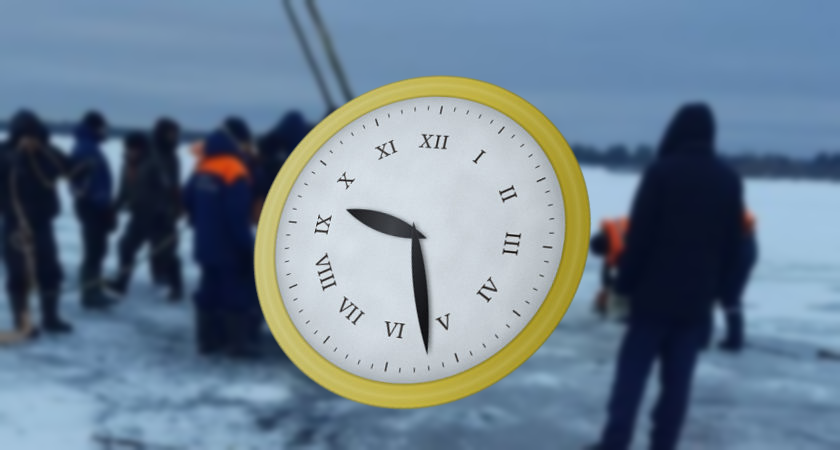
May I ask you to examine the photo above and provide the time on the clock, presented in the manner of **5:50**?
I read **9:27**
